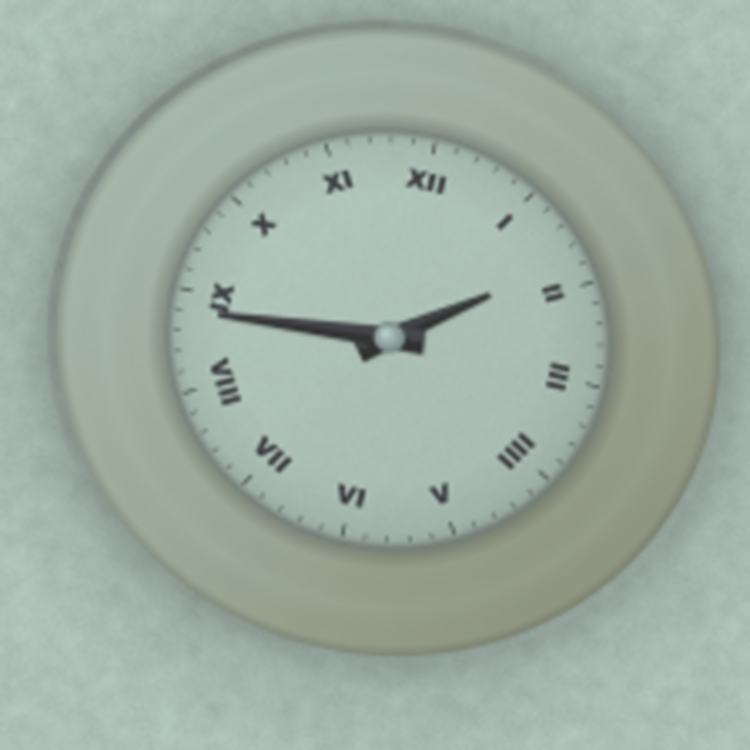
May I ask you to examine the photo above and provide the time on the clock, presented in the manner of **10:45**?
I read **1:44**
